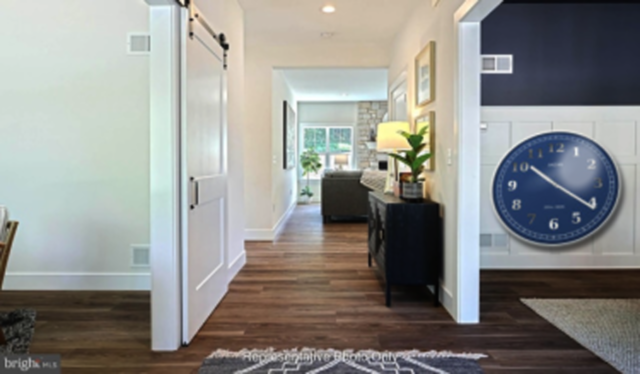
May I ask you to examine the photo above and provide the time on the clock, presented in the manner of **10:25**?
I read **10:21**
